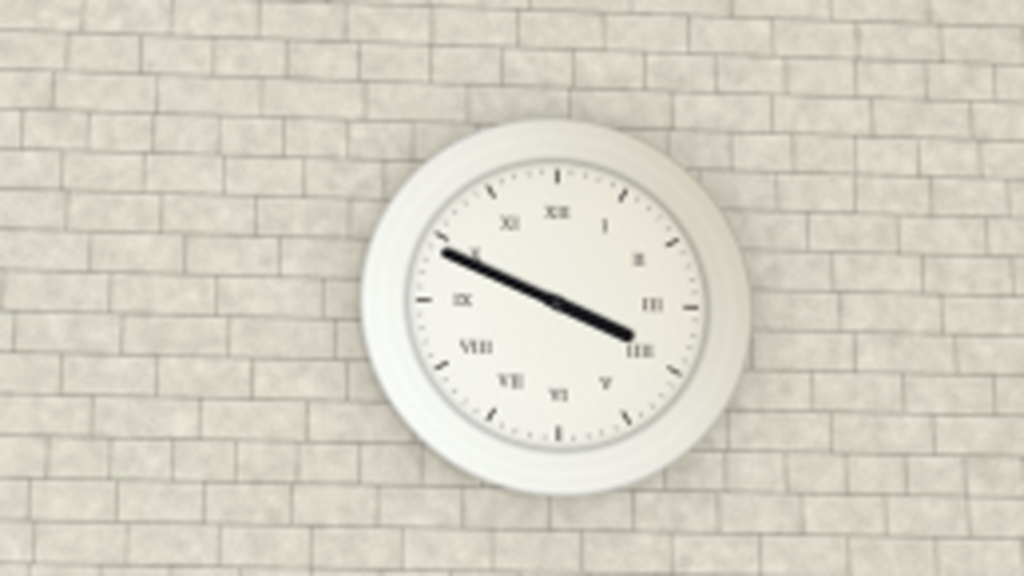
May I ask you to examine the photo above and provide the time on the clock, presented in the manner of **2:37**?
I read **3:49**
